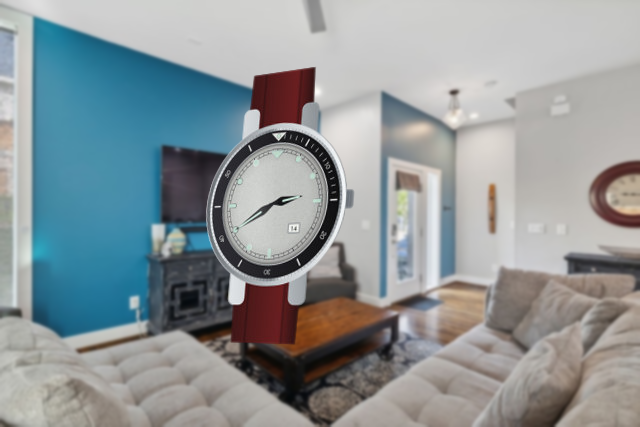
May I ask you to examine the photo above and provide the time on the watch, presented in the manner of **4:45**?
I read **2:40**
